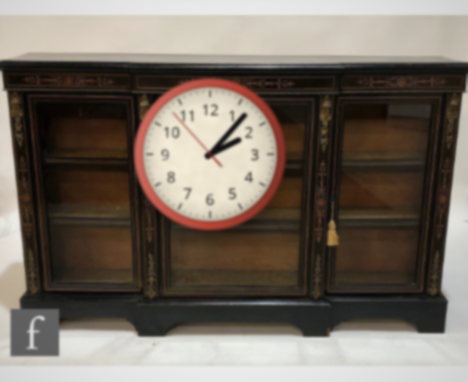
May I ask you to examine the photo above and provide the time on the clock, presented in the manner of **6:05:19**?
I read **2:06:53**
